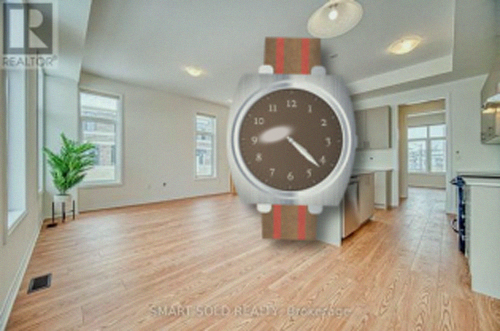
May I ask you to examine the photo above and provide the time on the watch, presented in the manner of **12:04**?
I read **4:22**
